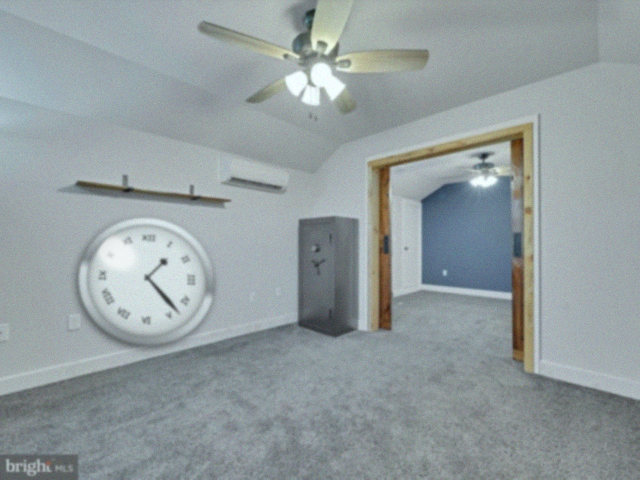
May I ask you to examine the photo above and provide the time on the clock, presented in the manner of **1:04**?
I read **1:23**
